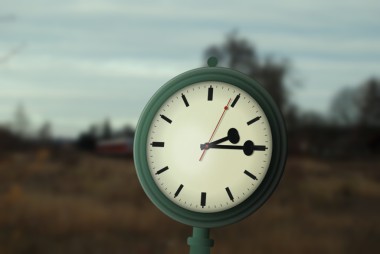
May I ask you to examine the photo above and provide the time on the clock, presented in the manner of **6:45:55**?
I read **2:15:04**
